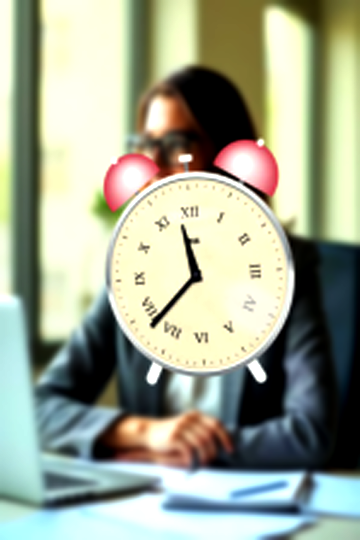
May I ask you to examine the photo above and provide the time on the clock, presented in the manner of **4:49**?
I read **11:38**
